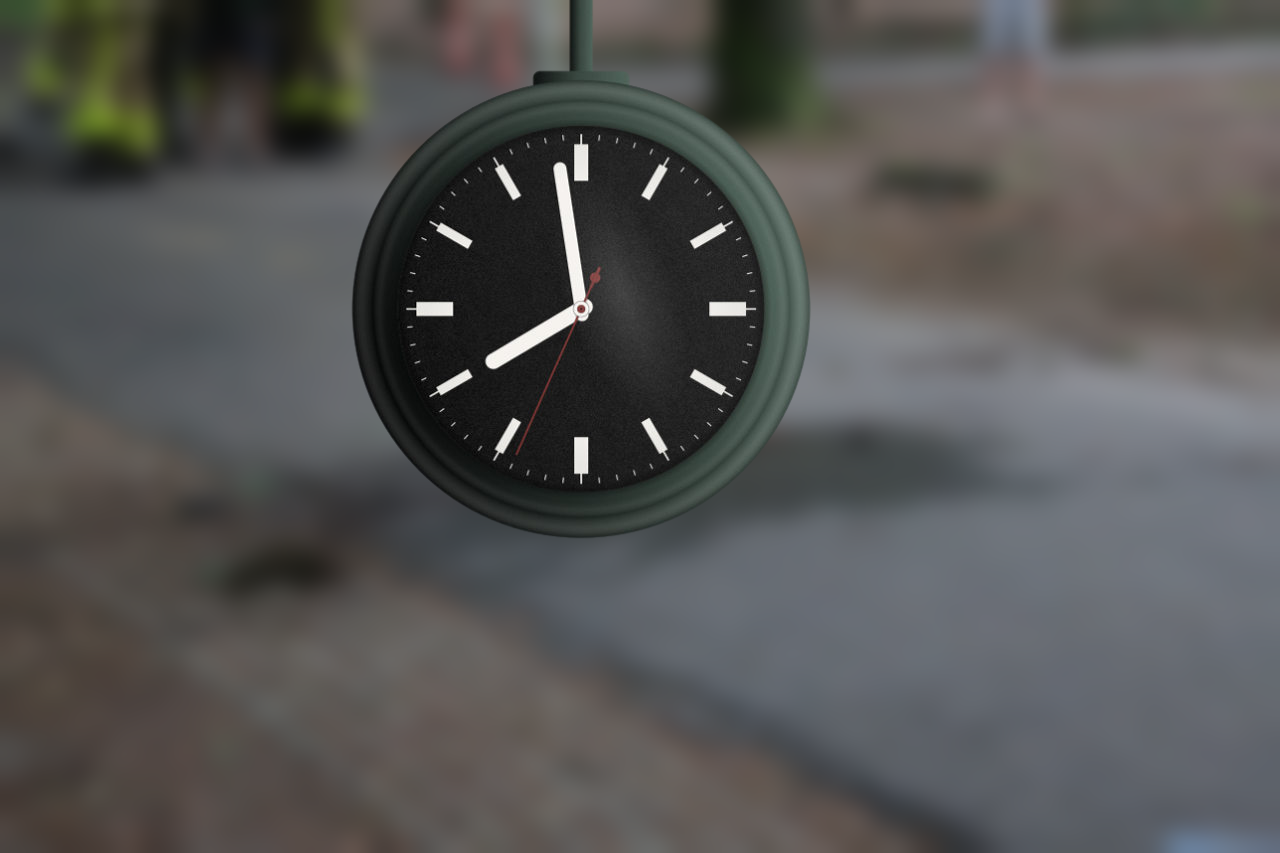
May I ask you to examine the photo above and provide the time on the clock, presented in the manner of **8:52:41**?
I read **7:58:34**
